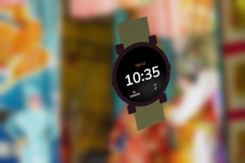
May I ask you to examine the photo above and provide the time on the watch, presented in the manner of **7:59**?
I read **10:35**
